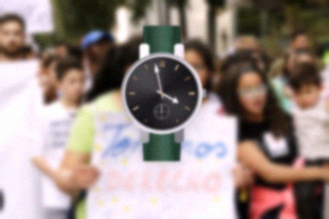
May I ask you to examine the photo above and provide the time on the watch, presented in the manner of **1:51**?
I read **3:58**
